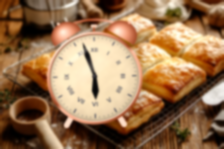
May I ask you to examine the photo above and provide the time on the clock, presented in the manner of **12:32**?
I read **5:57**
